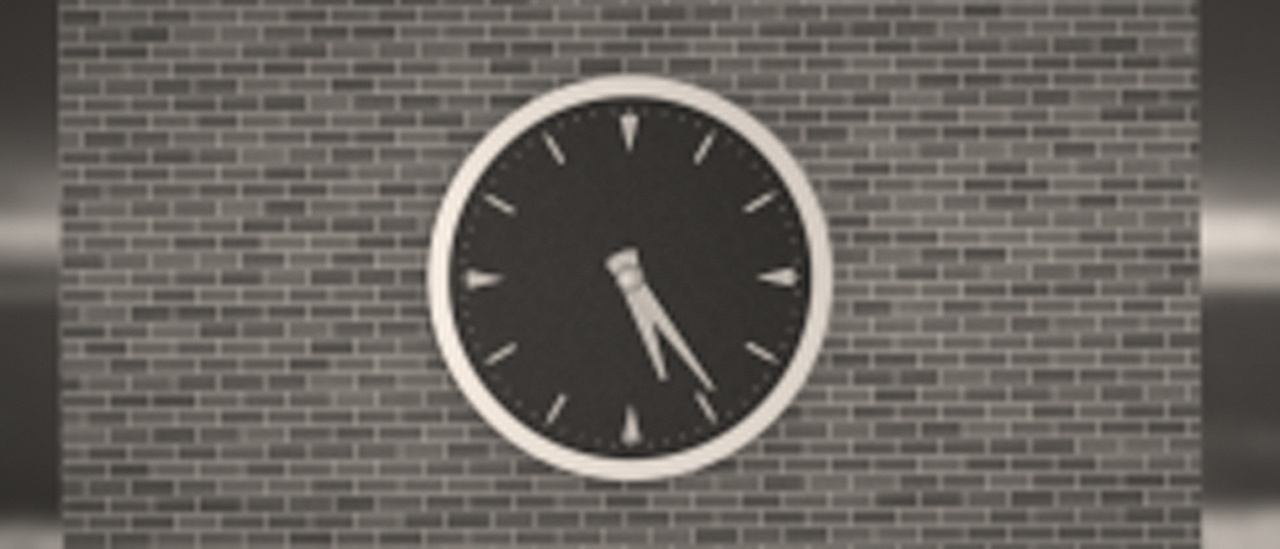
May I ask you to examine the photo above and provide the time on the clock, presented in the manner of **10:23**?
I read **5:24**
